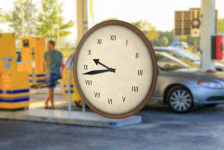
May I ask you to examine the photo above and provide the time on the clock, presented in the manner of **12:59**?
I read **9:43**
